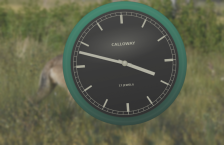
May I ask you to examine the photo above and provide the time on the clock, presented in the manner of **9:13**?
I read **3:48**
